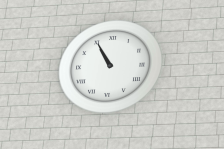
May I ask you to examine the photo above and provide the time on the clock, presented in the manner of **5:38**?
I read **10:55**
